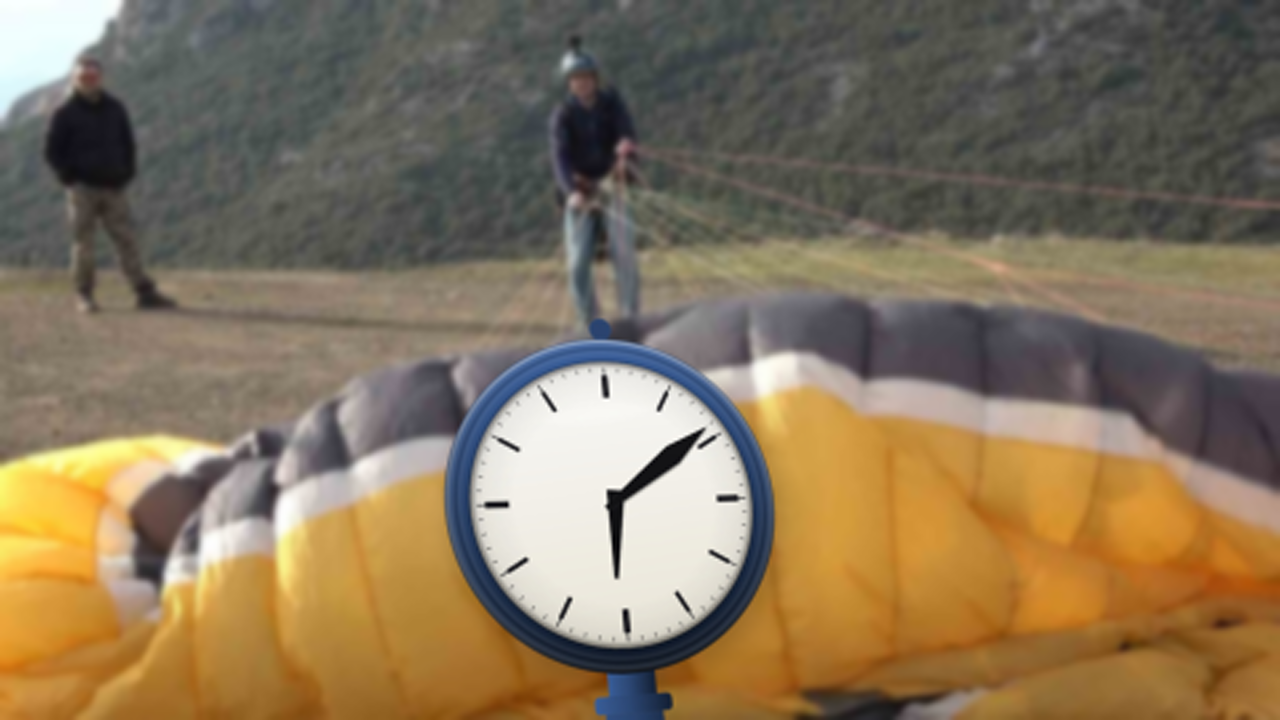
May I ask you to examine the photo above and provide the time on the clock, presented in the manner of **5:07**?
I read **6:09**
